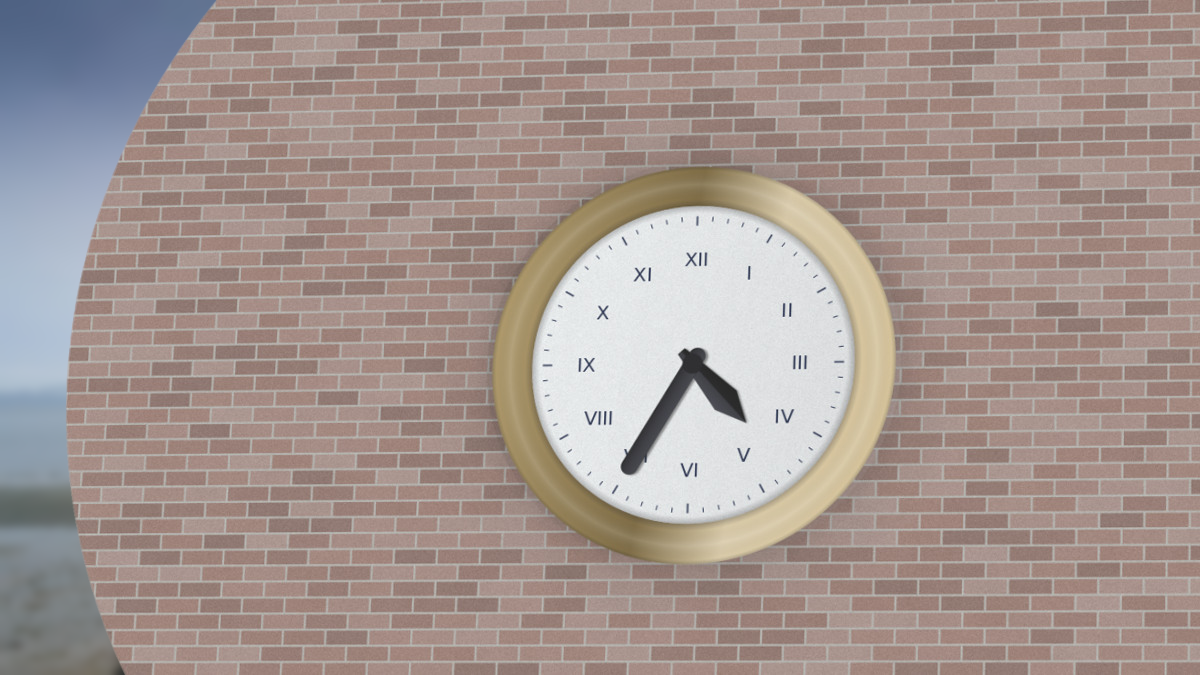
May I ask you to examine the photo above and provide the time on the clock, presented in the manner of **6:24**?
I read **4:35**
